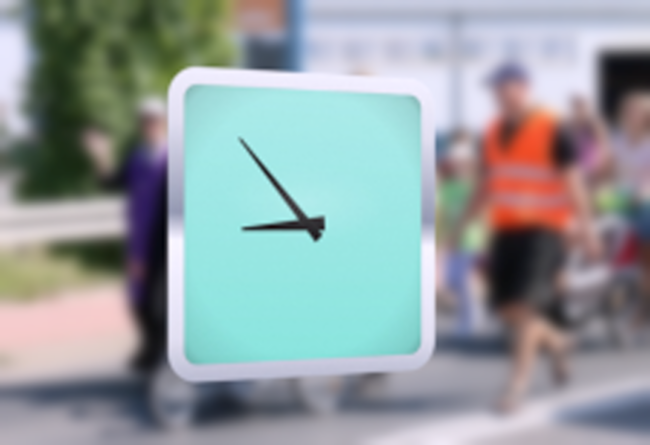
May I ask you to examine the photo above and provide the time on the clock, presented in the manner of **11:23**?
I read **8:53**
